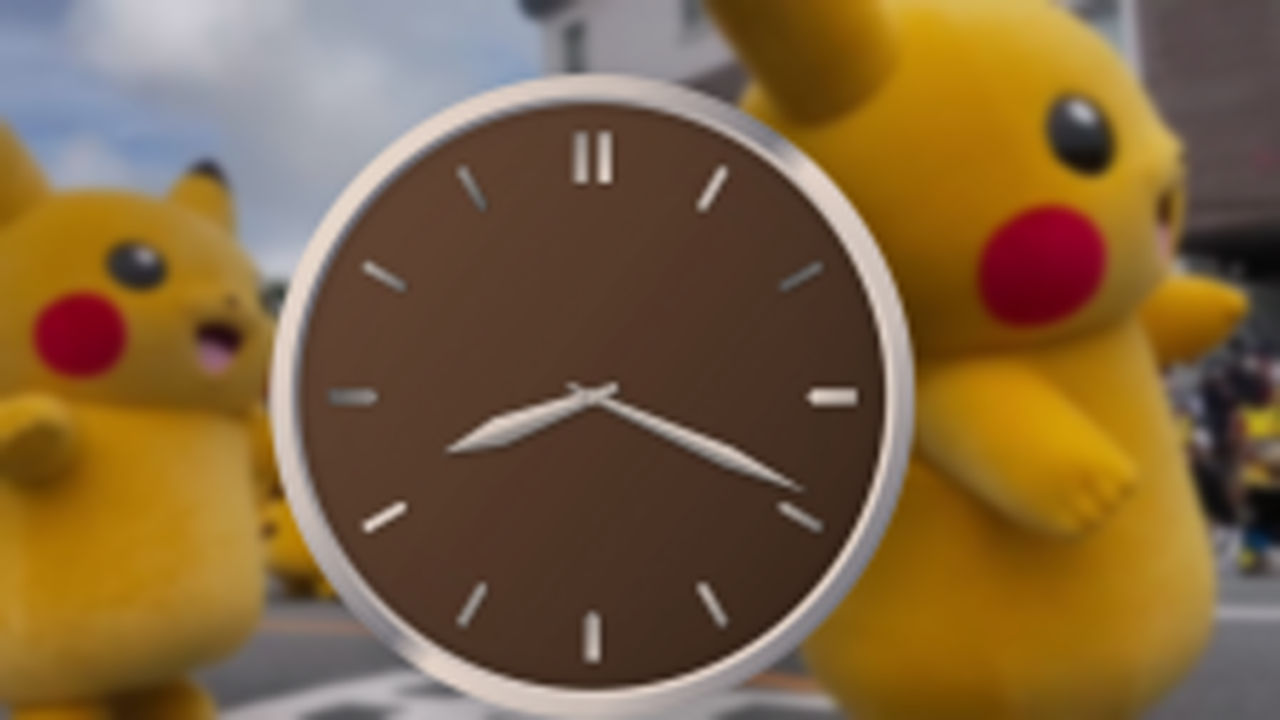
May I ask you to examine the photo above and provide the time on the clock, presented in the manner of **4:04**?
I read **8:19**
